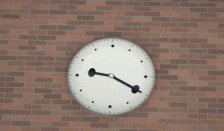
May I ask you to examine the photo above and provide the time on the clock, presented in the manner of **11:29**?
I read **9:20**
